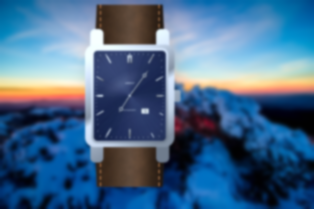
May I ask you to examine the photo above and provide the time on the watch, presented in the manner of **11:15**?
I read **7:06**
